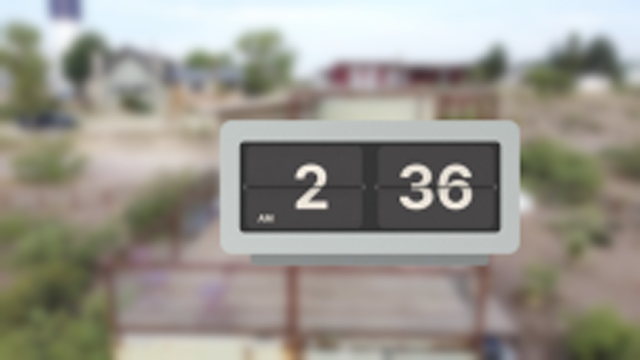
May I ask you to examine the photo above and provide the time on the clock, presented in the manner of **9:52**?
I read **2:36**
